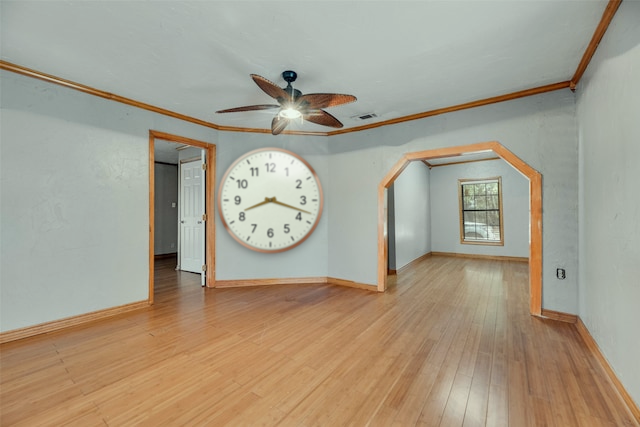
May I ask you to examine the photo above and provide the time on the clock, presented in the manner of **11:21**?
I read **8:18**
